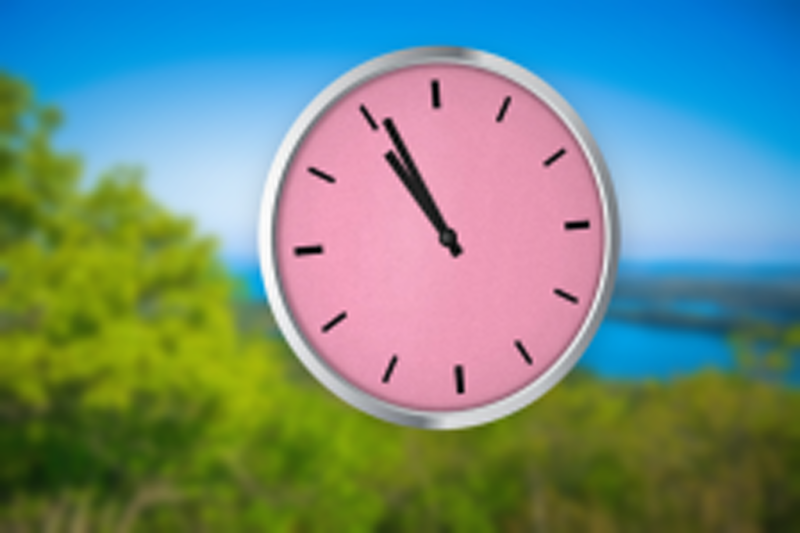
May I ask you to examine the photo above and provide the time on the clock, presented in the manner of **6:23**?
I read **10:56**
